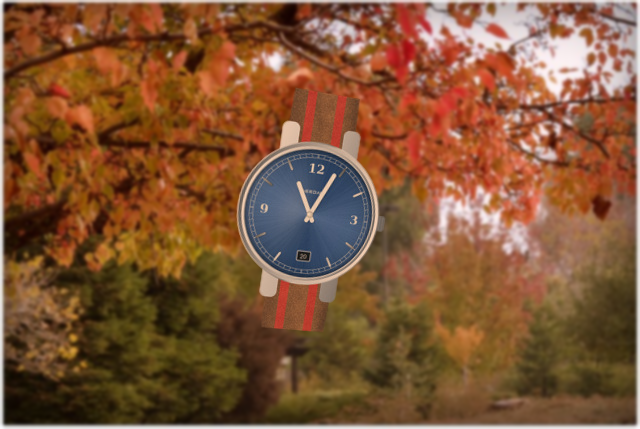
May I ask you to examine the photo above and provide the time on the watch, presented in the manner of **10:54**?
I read **11:04**
